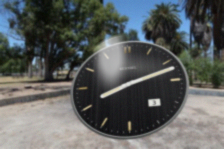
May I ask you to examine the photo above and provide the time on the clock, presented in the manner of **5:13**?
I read **8:12**
